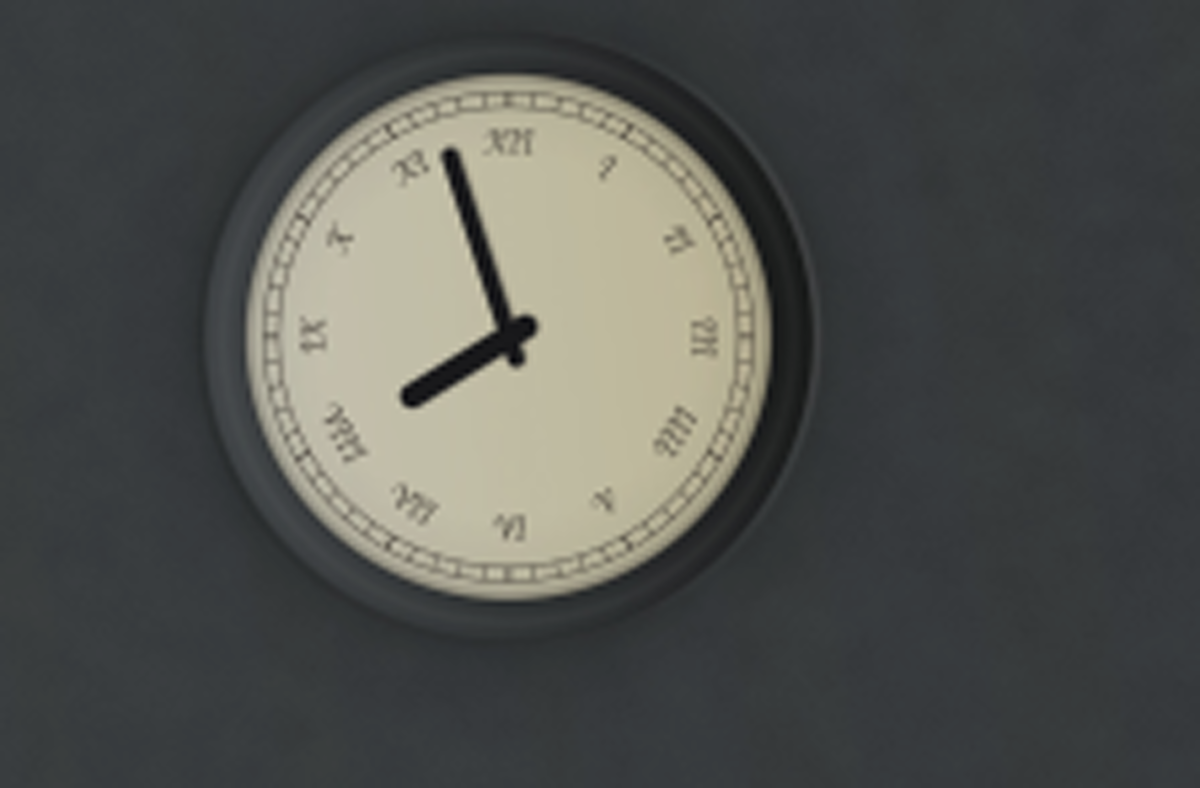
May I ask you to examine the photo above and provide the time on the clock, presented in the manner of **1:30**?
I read **7:57**
